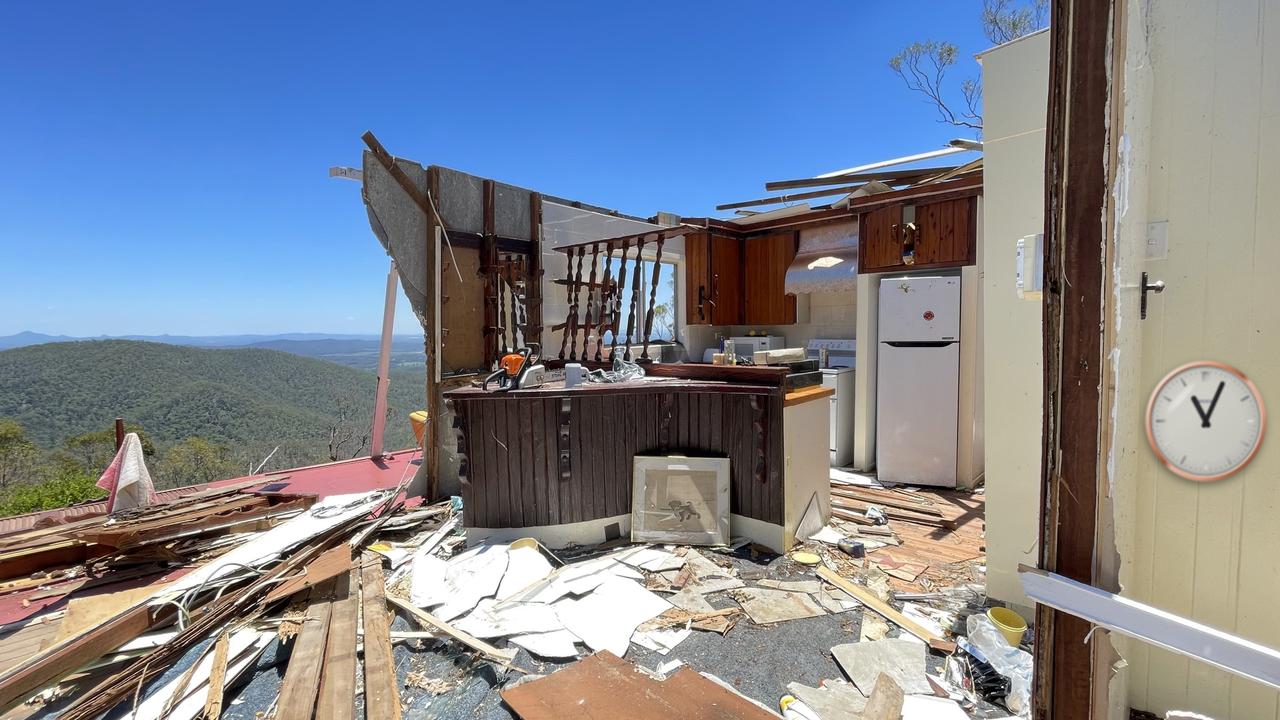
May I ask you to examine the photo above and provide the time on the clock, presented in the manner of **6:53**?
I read **11:04**
